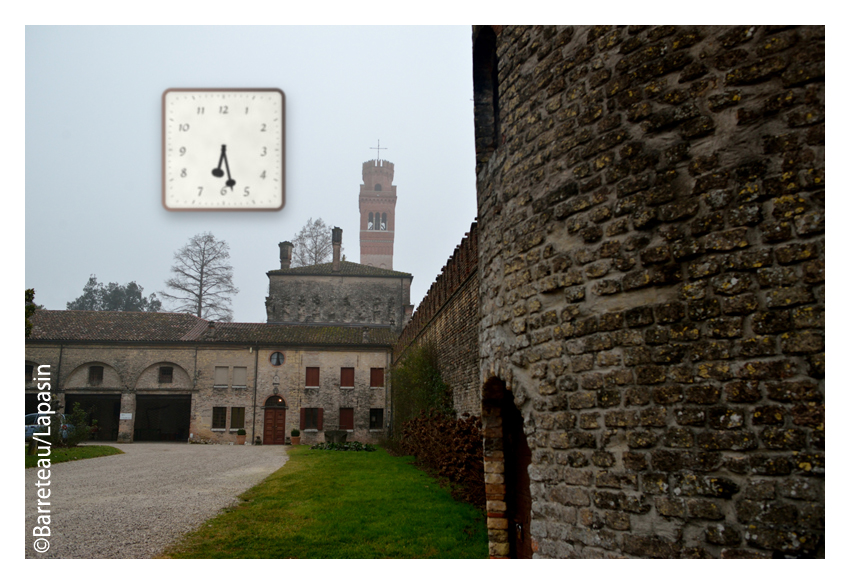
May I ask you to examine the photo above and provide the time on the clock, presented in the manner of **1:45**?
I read **6:28**
